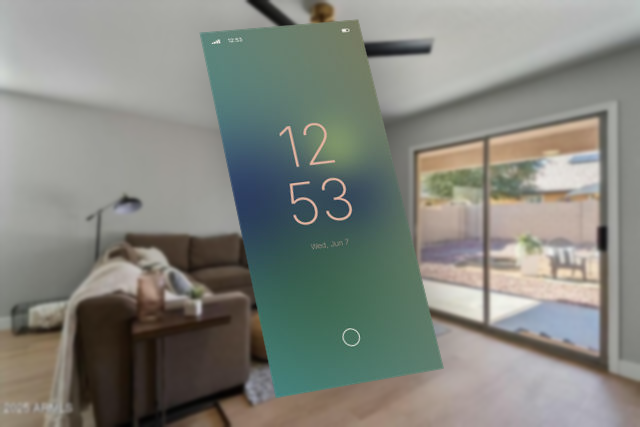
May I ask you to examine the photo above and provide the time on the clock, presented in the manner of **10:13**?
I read **12:53**
